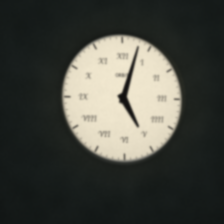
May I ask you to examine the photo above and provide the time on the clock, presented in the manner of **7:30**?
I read **5:03**
